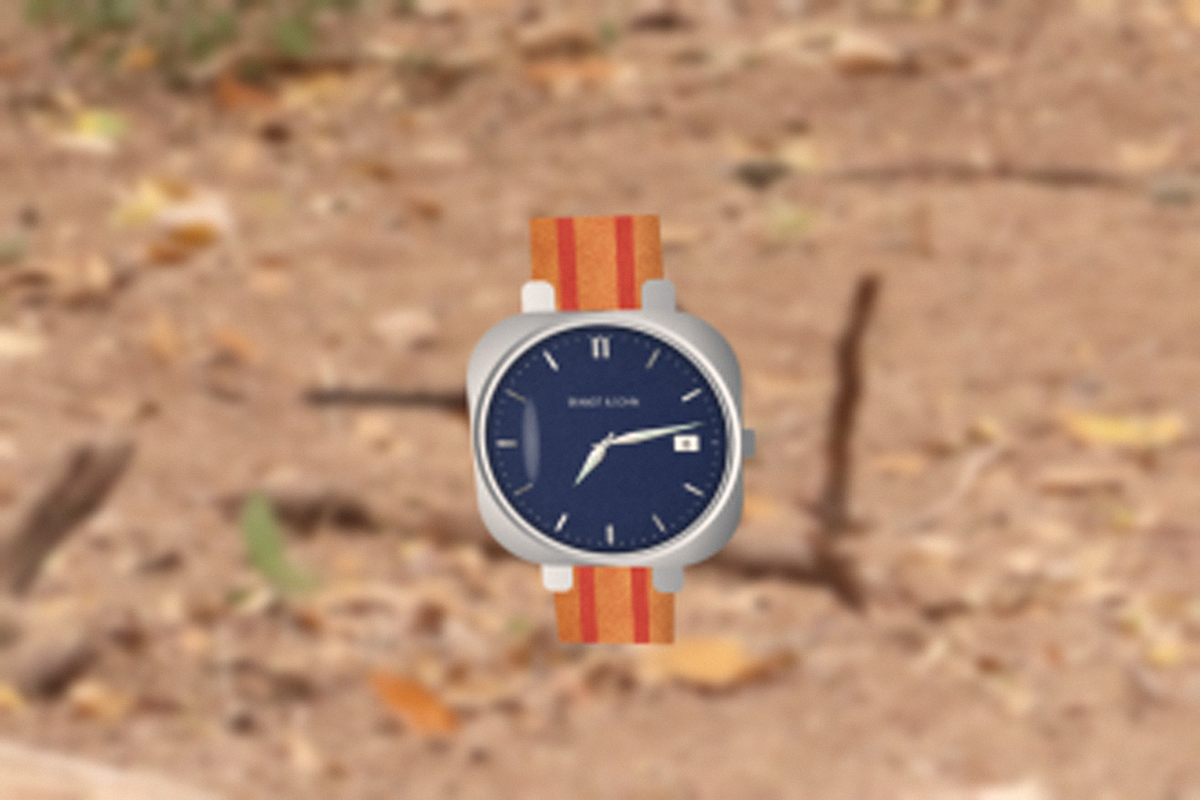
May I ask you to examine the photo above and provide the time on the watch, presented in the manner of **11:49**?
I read **7:13**
